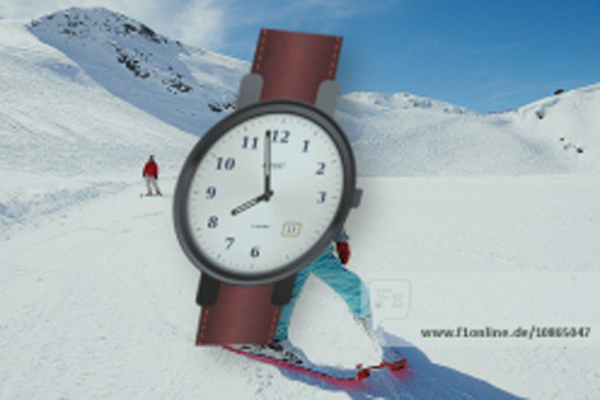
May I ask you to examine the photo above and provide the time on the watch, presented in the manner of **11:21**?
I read **7:58**
